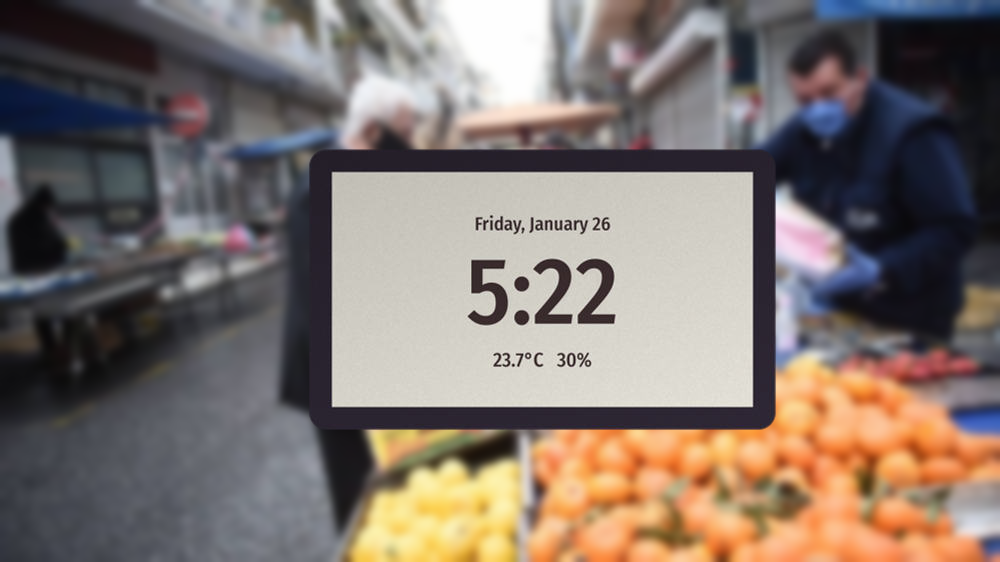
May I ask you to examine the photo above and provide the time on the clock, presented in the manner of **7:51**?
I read **5:22**
